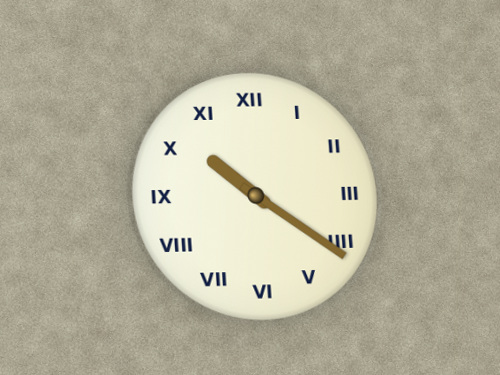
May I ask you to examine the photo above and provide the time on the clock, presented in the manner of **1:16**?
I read **10:21**
